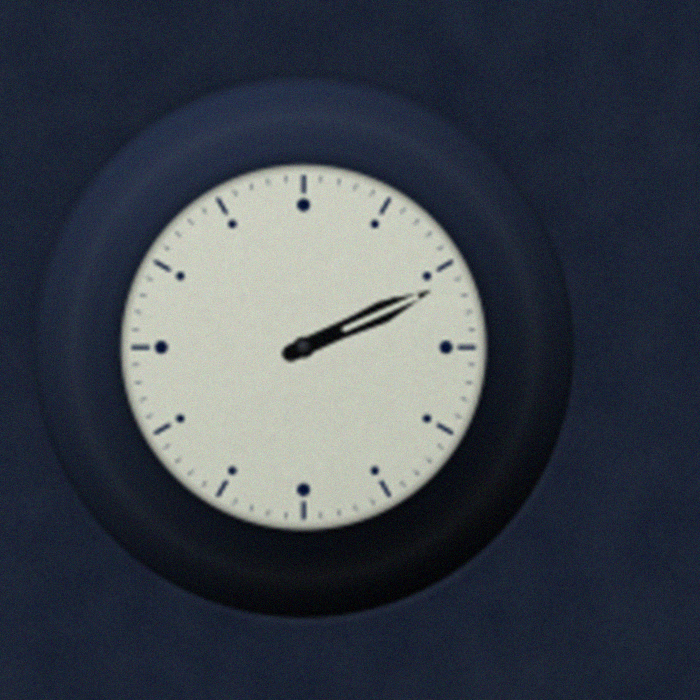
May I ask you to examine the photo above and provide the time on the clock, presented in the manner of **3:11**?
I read **2:11**
